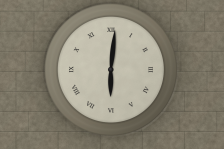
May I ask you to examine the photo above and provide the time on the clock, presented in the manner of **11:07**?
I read **6:01**
